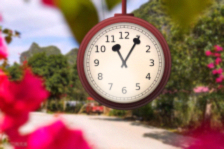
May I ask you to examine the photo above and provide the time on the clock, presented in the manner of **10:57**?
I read **11:05**
